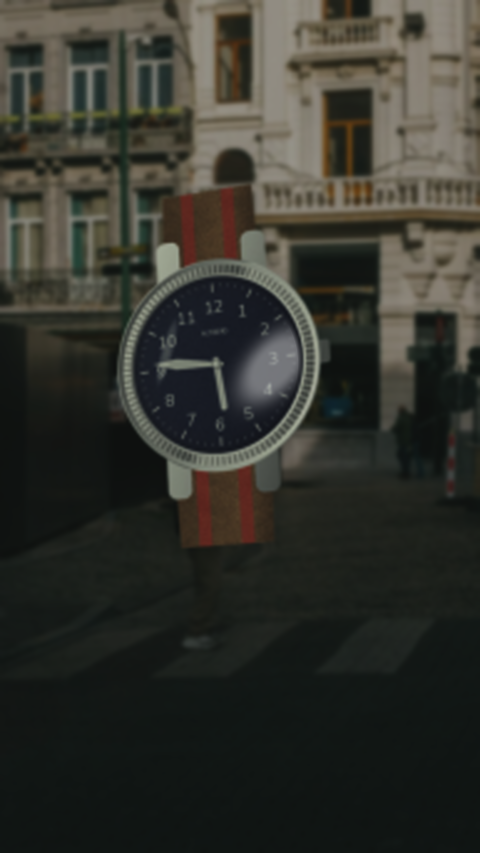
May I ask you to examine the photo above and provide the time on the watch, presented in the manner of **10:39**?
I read **5:46**
